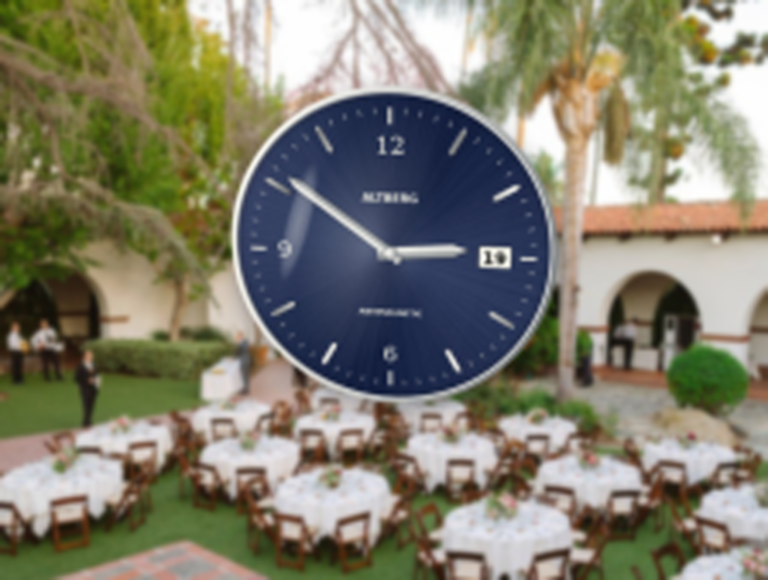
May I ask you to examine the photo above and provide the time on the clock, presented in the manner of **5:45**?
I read **2:51**
